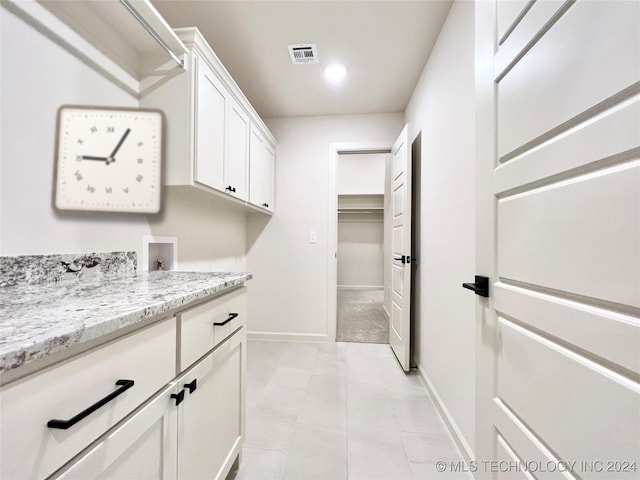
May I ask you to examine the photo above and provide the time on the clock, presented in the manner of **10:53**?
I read **9:05**
